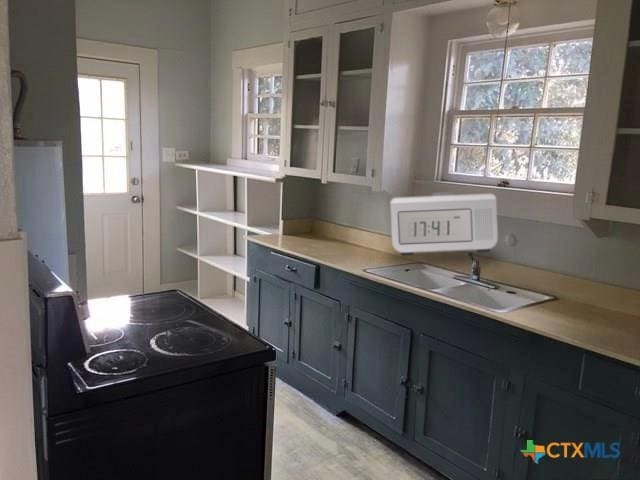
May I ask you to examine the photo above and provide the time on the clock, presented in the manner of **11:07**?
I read **17:41**
